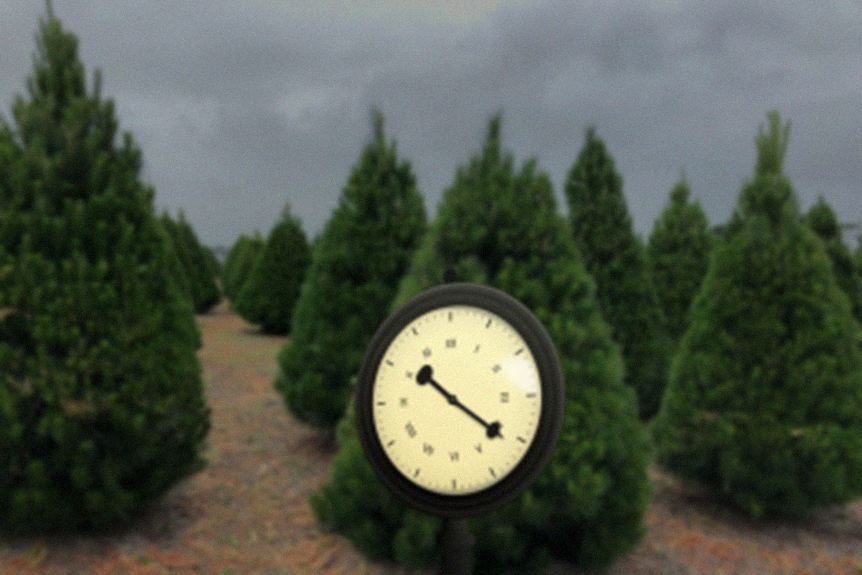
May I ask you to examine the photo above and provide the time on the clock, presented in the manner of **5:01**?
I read **10:21**
